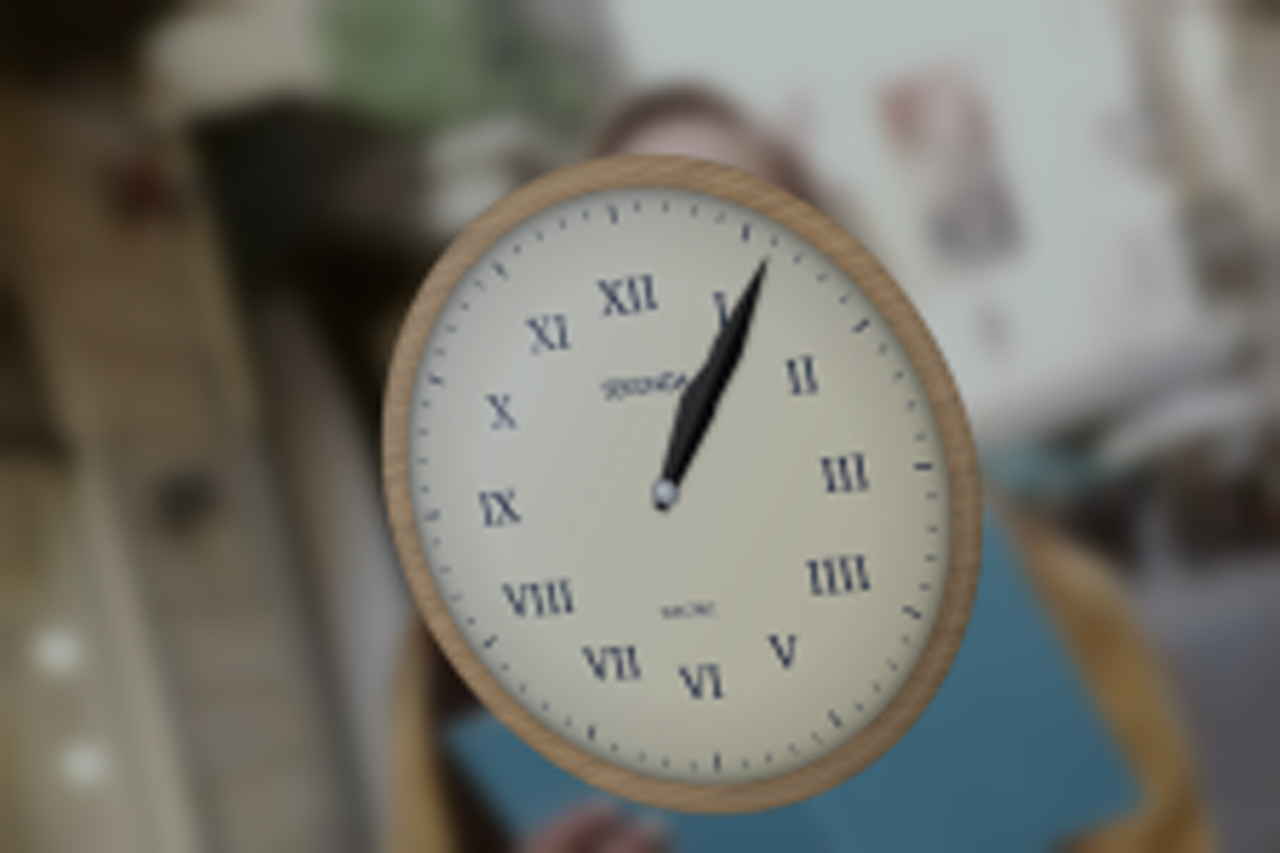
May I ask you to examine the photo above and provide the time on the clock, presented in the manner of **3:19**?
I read **1:06**
